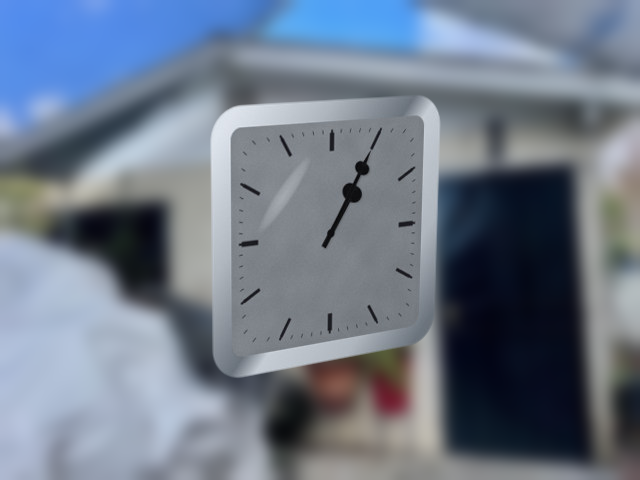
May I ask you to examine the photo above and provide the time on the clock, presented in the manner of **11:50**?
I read **1:05**
